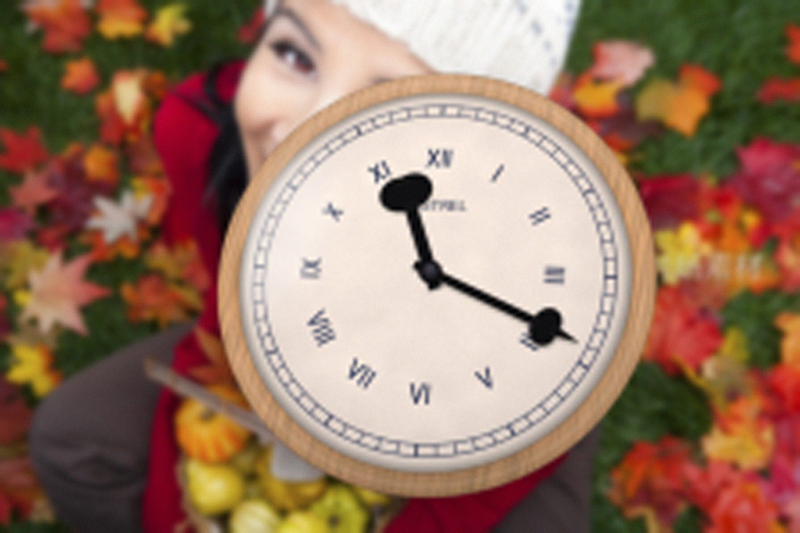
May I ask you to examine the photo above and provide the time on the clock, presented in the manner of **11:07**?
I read **11:19**
